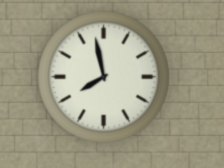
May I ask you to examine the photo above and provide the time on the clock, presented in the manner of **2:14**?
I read **7:58**
